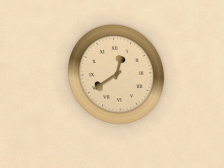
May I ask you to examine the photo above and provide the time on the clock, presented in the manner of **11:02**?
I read **12:40**
